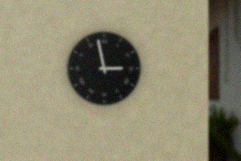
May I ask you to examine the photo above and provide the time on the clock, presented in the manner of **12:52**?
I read **2:58**
